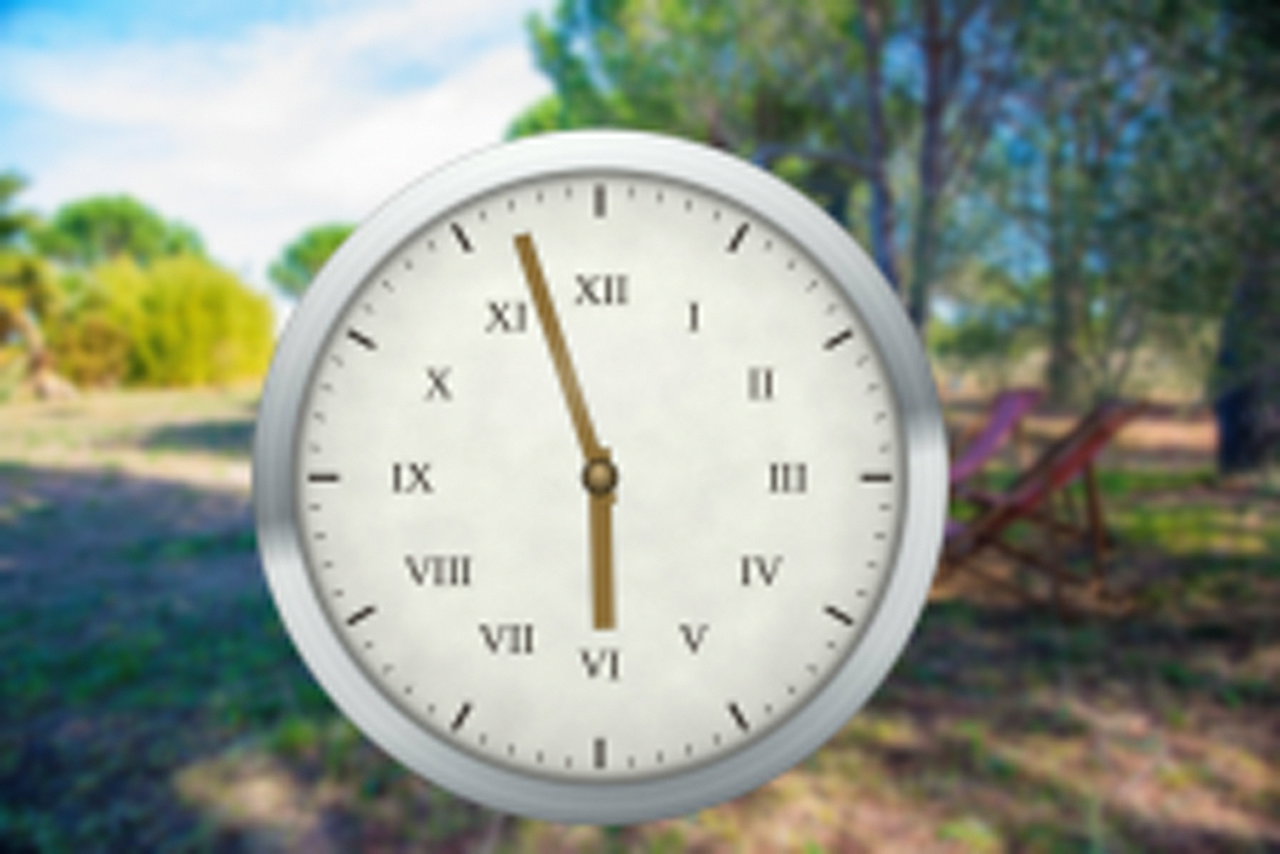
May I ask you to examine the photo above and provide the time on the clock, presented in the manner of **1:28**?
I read **5:57**
